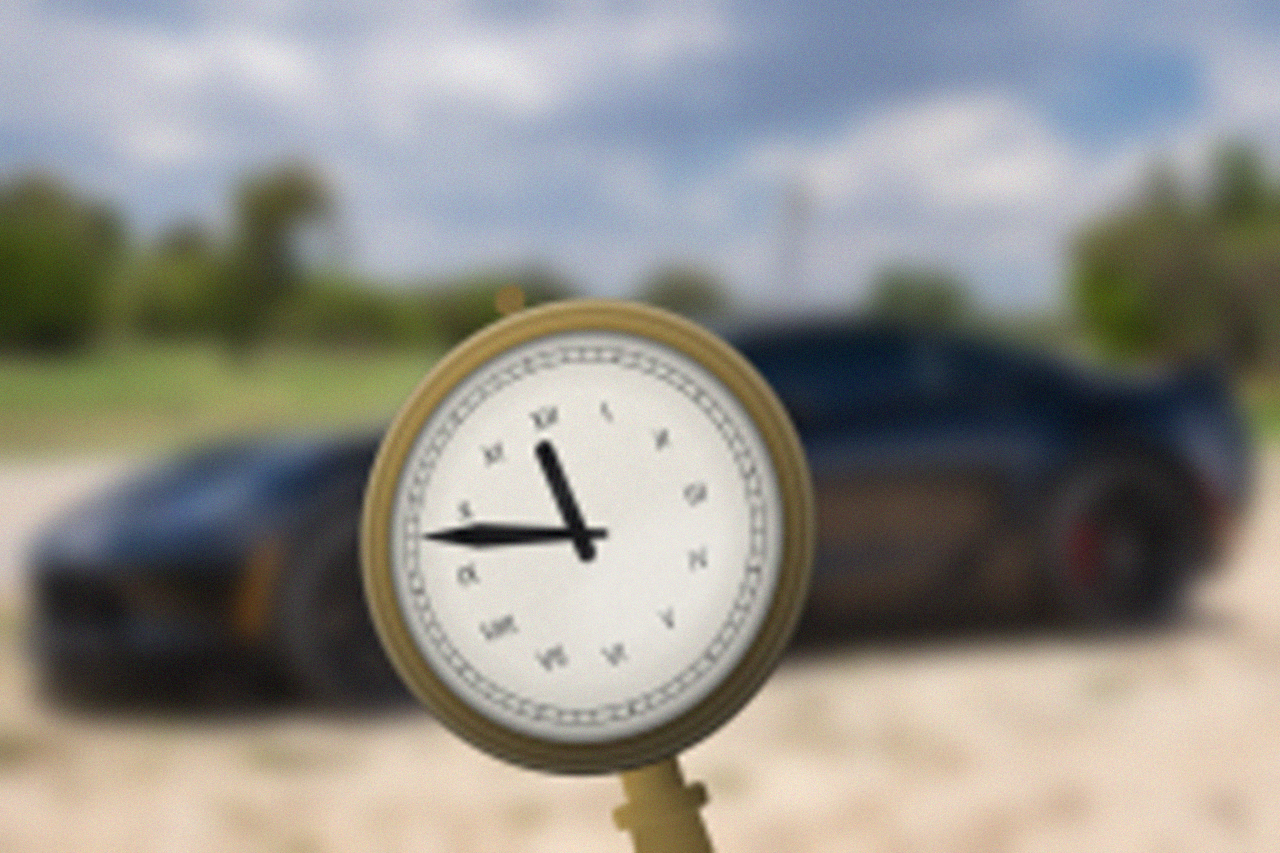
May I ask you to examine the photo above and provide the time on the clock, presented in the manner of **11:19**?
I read **11:48**
